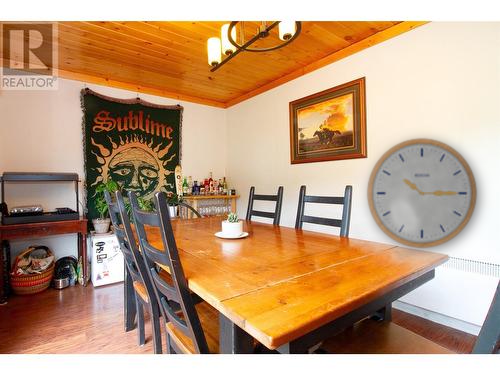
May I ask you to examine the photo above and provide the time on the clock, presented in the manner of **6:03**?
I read **10:15**
